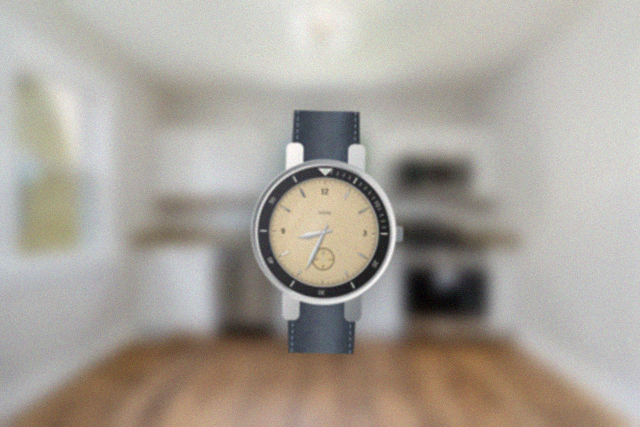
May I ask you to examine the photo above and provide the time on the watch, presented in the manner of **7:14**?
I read **8:34**
